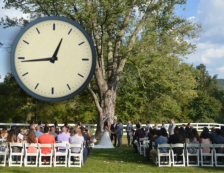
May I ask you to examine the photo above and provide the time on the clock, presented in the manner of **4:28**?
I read **12:44**
